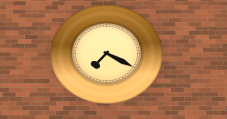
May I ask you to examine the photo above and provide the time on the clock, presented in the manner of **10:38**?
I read **7:20**
